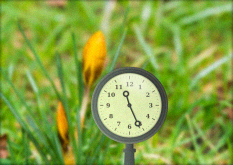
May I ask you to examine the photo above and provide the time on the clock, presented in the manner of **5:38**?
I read **11:26**
